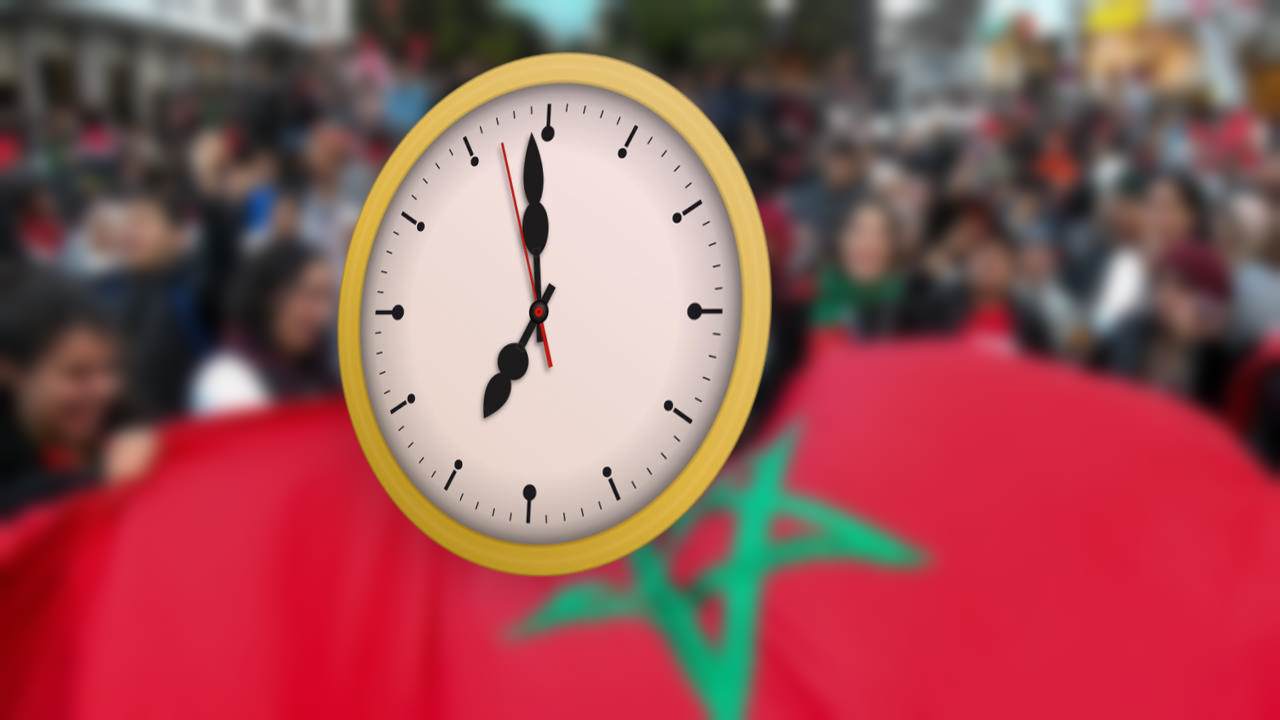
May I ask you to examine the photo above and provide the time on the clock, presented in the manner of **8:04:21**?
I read **6:58:57**
